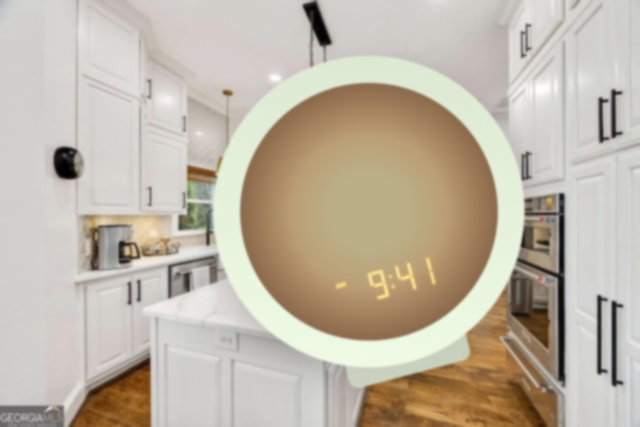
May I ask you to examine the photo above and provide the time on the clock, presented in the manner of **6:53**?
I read **9:41**
